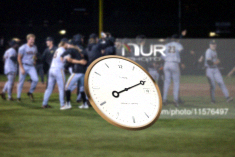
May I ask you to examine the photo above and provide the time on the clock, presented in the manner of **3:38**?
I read **8:11**
